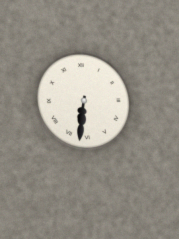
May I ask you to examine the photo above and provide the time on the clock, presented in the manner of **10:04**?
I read **6:32**
